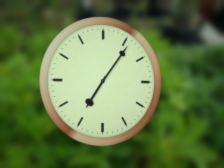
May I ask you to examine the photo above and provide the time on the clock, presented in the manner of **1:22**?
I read **7:06**
